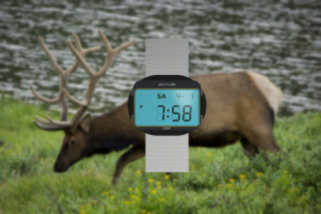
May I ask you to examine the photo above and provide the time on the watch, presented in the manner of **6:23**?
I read **7:58**
